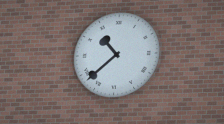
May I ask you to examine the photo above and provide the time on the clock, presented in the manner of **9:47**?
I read **10:38**
